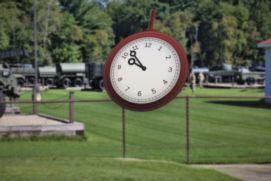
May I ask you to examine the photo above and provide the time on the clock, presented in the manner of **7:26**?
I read **9:53**
